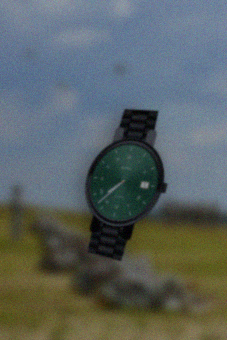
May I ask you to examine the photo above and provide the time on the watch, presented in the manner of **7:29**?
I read **7:37**
